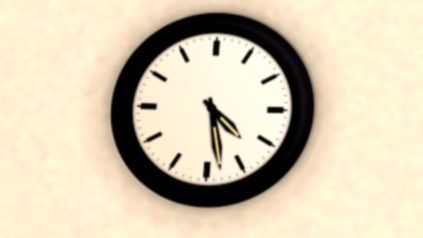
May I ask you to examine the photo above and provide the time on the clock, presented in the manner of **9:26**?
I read **4:28**
